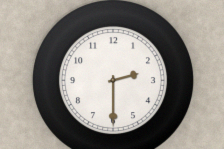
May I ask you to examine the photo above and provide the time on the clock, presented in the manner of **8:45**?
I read **2:30**
